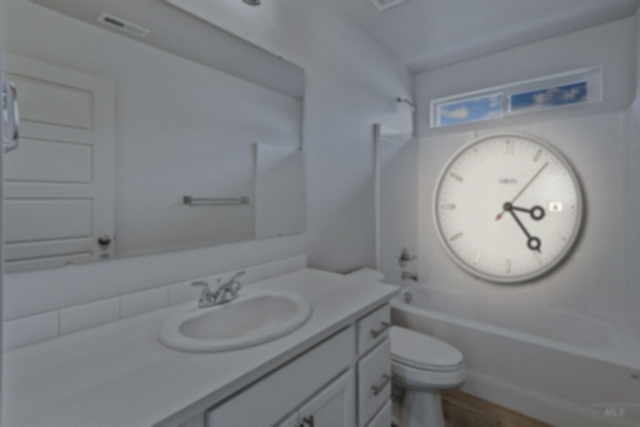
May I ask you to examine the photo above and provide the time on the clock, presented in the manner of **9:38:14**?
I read **3:24:07**
